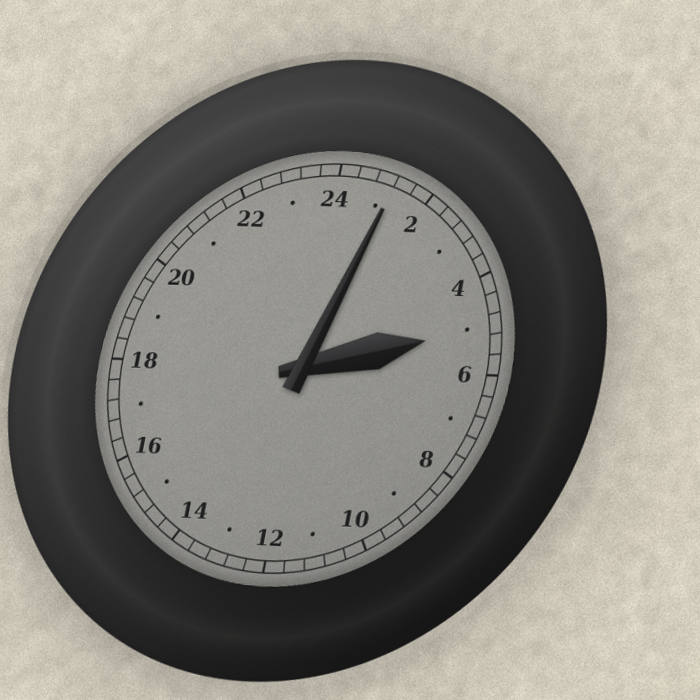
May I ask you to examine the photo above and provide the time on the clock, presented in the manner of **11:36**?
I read **5:03**
